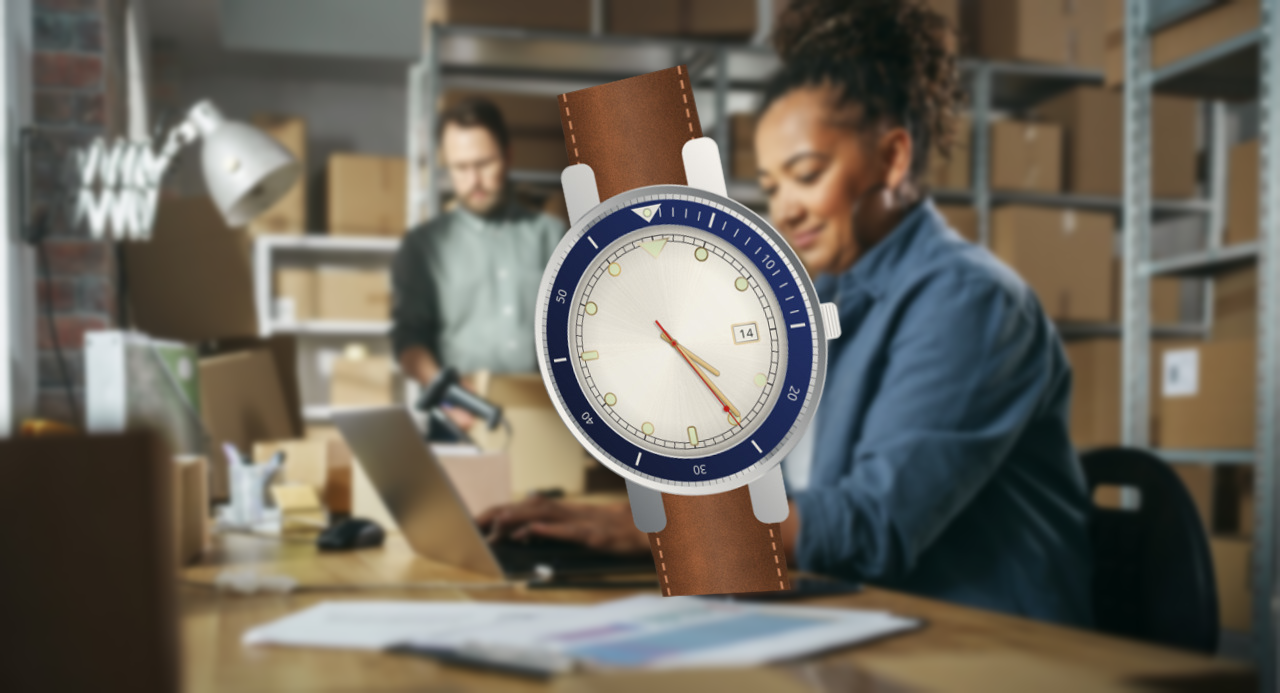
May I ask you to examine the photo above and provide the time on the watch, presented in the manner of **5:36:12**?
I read **4:24:25**
